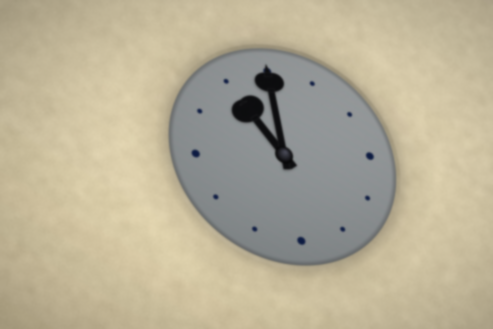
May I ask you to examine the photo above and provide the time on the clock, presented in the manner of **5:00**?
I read **11:00**
